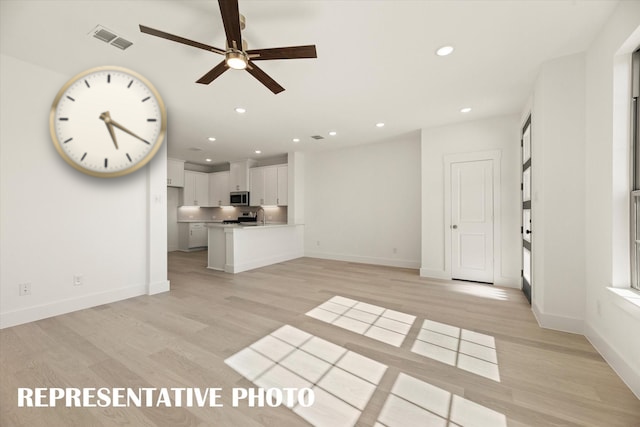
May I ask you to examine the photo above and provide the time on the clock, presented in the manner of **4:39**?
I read **5:20**
